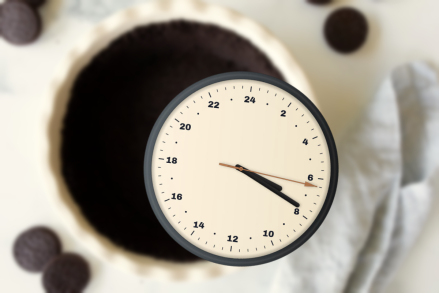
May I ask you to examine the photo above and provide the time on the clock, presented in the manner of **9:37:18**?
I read **7:19:16**
